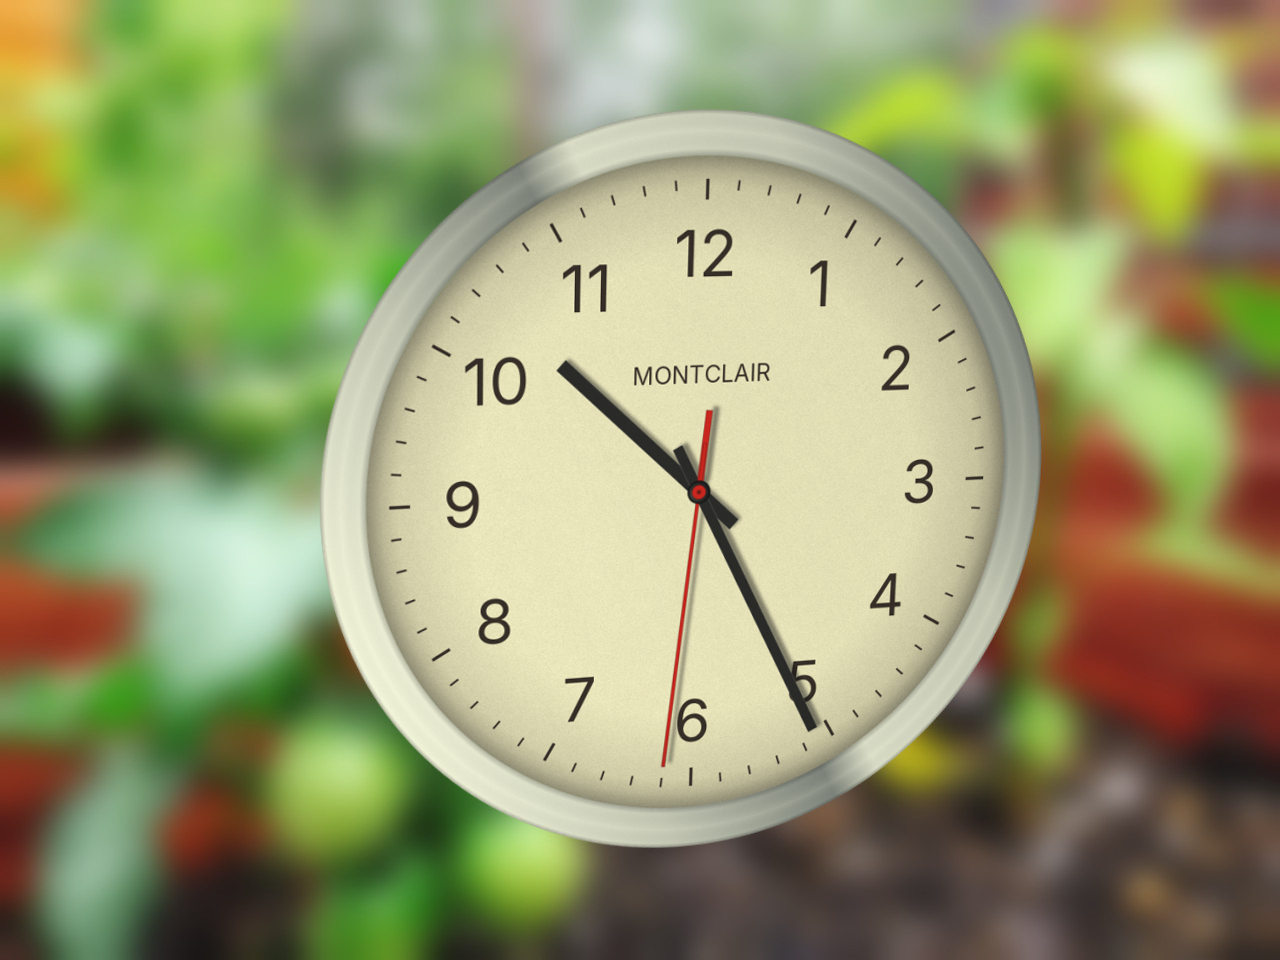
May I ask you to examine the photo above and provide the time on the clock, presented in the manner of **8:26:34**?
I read **10:25:31**
